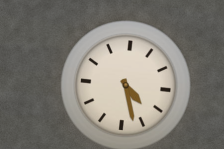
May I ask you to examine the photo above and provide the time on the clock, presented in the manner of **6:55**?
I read **4:27**
